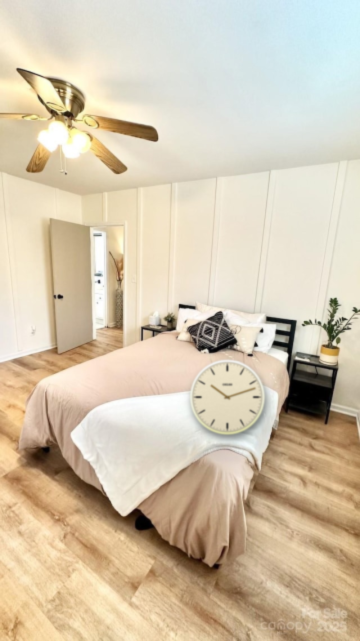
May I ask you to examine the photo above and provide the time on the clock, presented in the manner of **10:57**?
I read **10:12**
